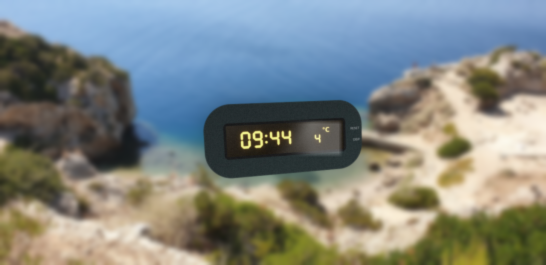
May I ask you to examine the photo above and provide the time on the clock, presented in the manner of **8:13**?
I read **9:44**
